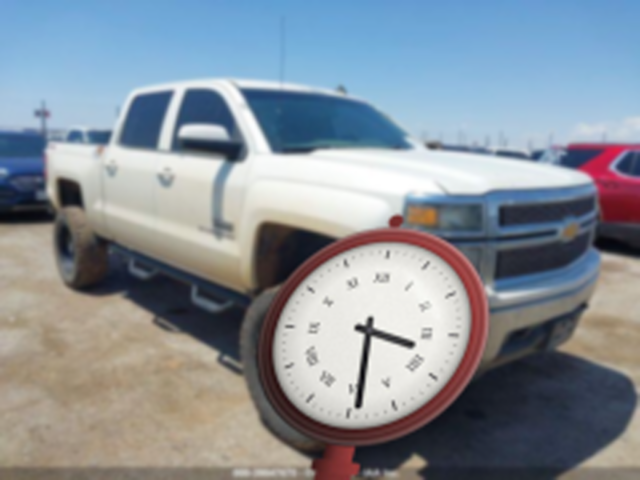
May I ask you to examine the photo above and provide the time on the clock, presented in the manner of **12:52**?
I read **3:29**
